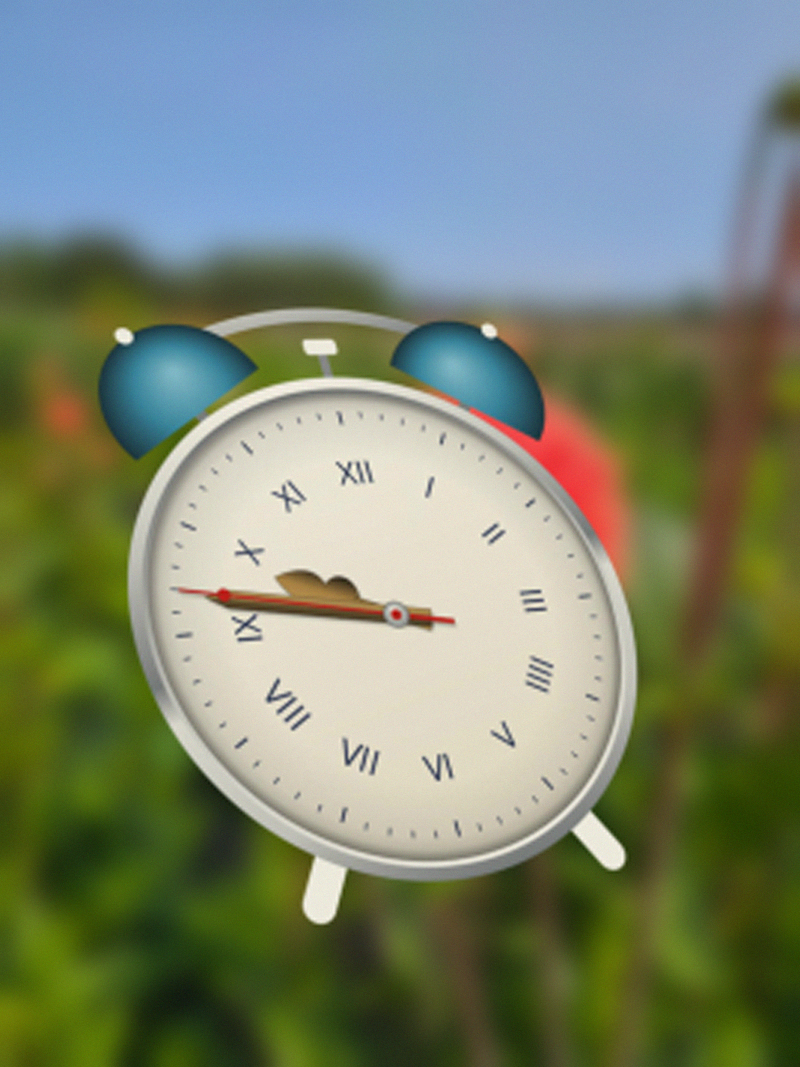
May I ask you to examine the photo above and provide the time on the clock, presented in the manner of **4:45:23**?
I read **9:46:47**
